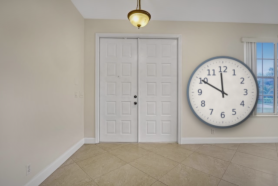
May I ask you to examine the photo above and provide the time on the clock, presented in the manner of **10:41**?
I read **11:50**
